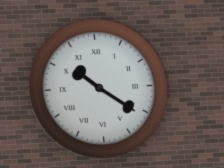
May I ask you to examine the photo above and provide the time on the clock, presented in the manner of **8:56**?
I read **10:21**
